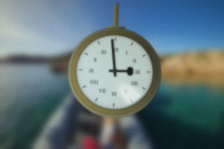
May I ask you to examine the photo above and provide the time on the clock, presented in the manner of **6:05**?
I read **2:59**
